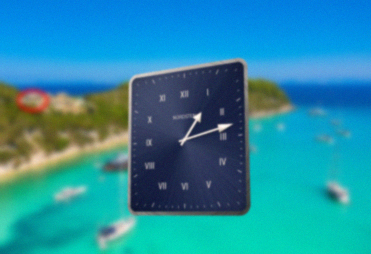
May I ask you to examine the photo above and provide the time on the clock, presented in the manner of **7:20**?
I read **1:13**
